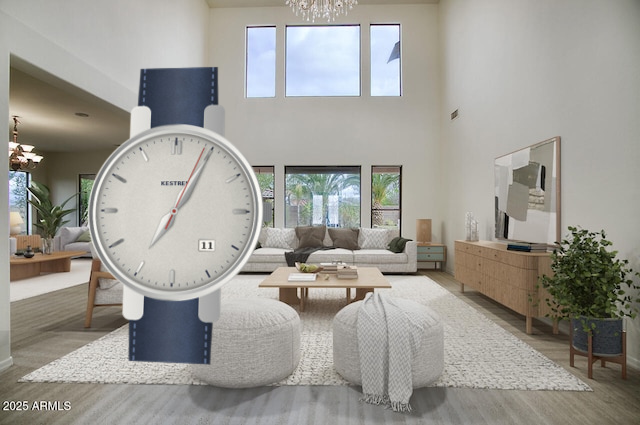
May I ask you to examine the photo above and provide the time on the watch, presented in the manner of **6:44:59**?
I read **7:05:04**
